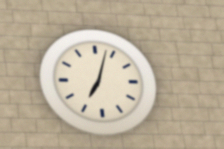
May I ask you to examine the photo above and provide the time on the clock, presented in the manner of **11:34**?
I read **7:03**
